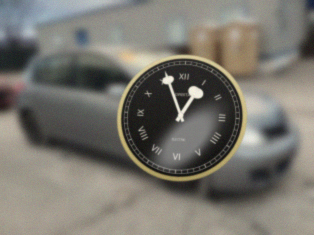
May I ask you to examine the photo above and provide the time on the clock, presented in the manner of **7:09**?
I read **12:56**
